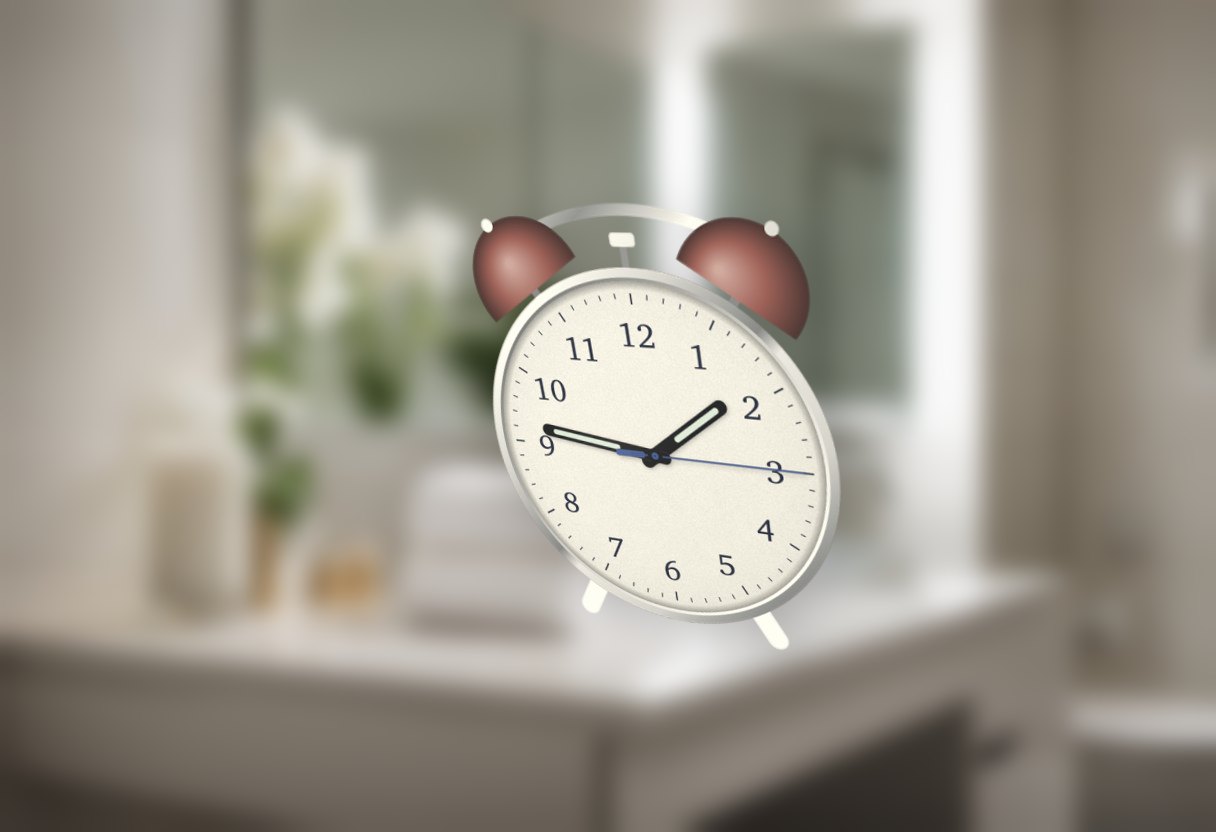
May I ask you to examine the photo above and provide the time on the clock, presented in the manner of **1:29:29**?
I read **1:46:15**
